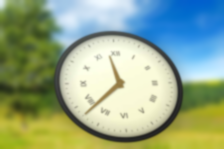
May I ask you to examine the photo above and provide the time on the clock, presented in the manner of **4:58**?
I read **11:38**
